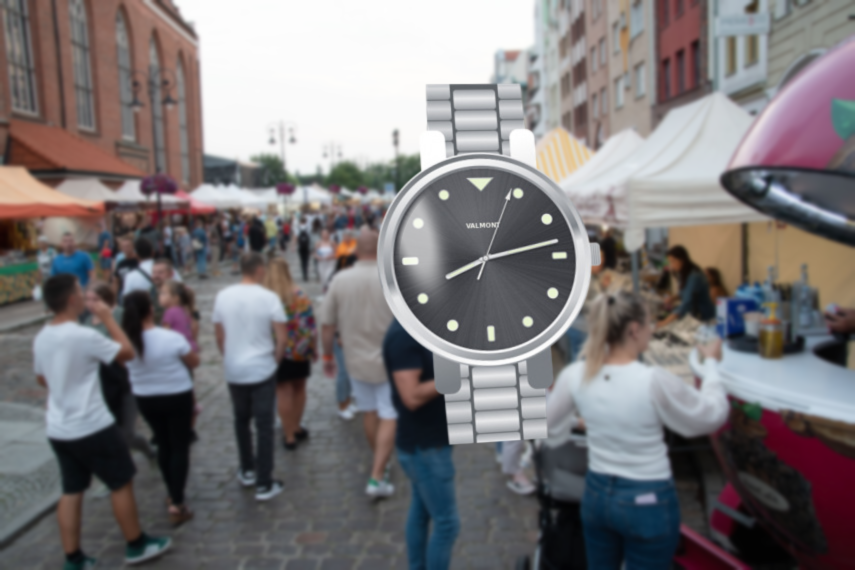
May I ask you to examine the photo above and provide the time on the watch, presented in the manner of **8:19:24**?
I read **8:13:04**
